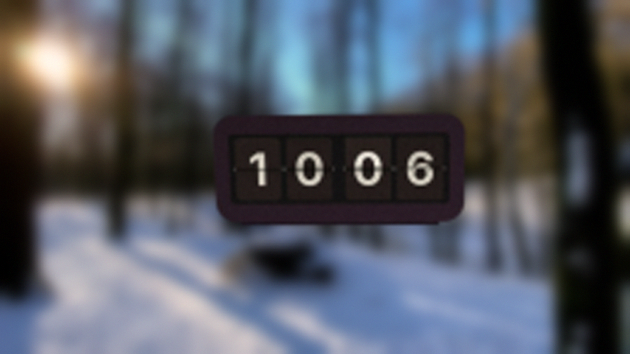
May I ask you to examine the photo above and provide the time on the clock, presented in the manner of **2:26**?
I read **10:06**
